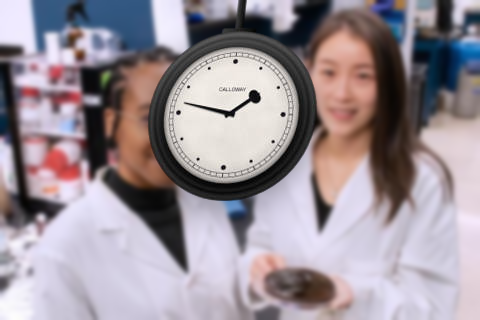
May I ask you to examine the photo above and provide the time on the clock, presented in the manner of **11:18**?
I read **1:47**
